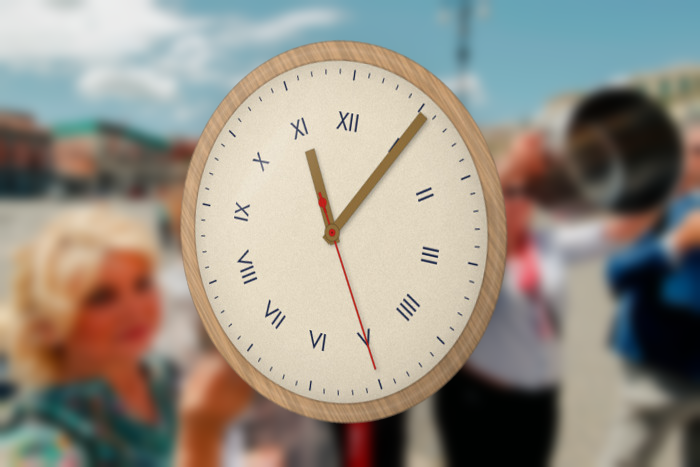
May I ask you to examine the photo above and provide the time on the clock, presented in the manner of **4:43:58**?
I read **11:05:25**
